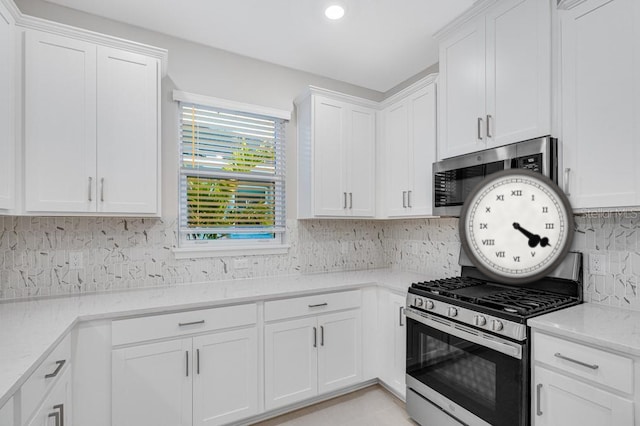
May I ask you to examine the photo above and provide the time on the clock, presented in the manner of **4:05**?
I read **4:20**
